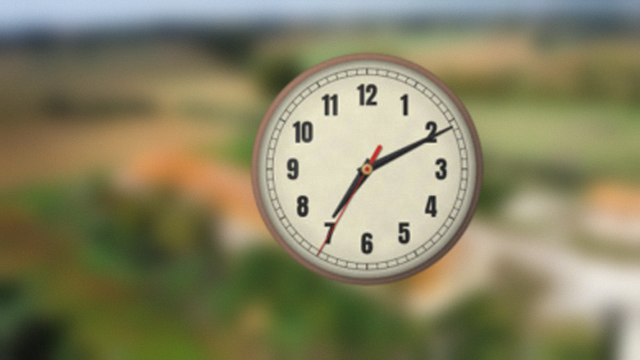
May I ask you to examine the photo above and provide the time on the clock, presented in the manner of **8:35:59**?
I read **7:10:35**
